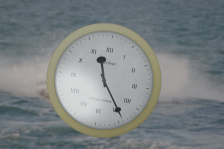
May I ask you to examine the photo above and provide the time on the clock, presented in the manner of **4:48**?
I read **11:24**
